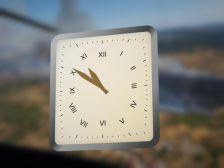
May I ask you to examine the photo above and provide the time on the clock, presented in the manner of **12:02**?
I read **10:51**
